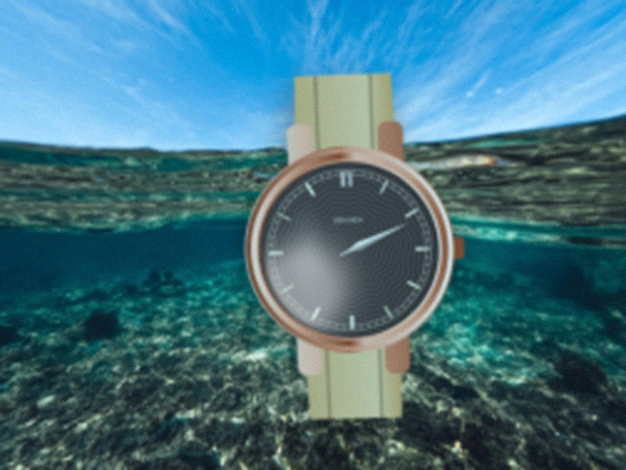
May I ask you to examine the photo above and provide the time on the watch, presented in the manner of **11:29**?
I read **2:11**
